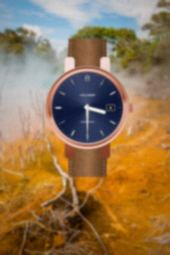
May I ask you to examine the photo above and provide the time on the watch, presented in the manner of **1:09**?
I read **3:30**
